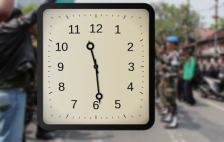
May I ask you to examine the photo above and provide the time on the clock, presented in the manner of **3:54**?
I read **11:29**
